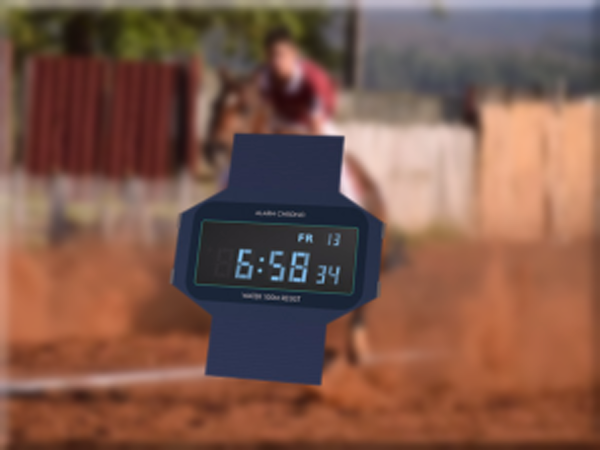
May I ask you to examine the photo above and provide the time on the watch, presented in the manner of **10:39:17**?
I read **6:58:34**
